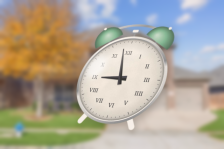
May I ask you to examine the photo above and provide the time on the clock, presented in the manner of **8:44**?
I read **8:58**
